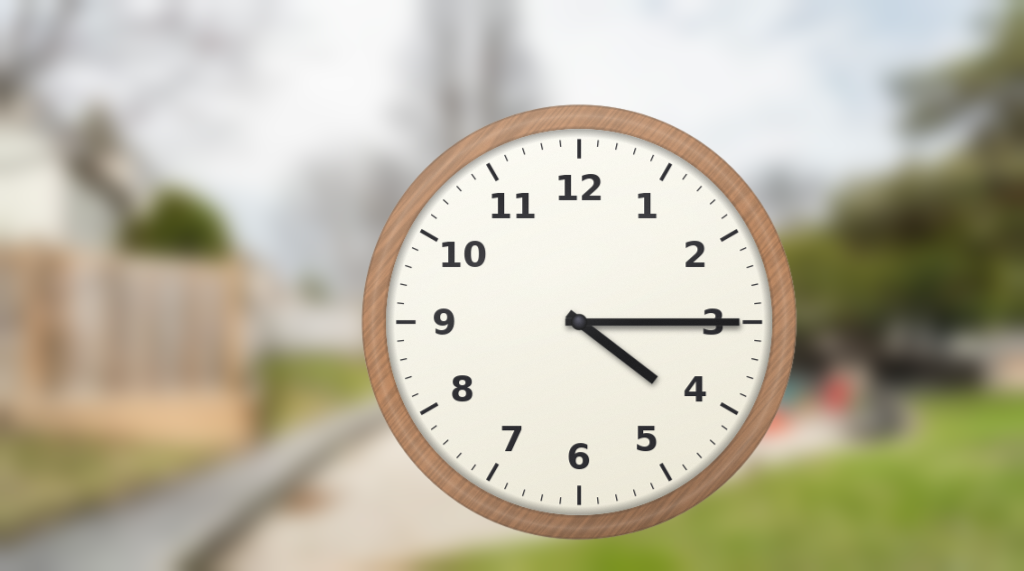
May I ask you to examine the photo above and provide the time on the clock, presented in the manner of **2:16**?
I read **4:15**
